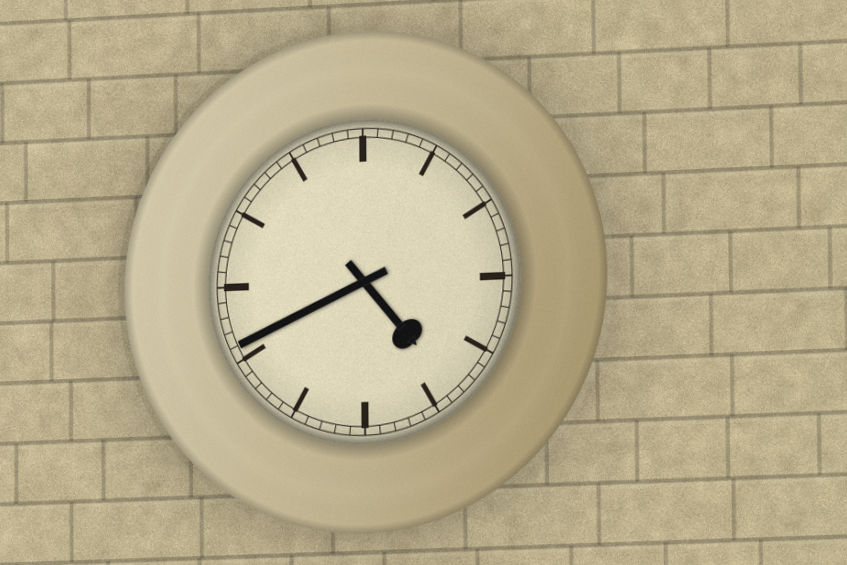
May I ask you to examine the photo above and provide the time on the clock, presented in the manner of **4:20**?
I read **4:41**
